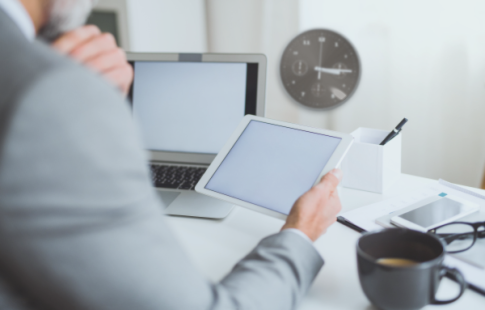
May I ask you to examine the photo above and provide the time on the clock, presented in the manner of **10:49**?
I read **3:15**
